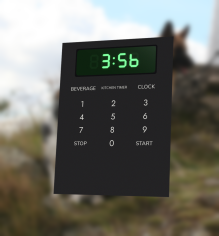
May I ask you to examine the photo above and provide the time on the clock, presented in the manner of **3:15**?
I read **3:56**
